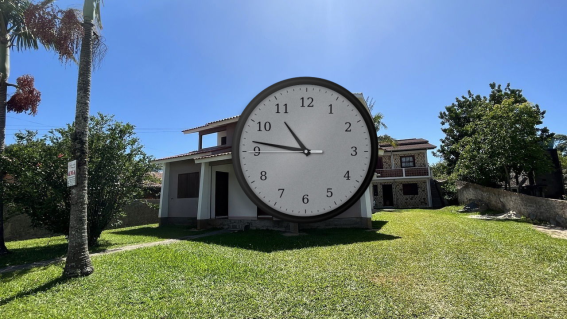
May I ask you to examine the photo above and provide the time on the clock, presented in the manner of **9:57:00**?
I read **10:46:45**
